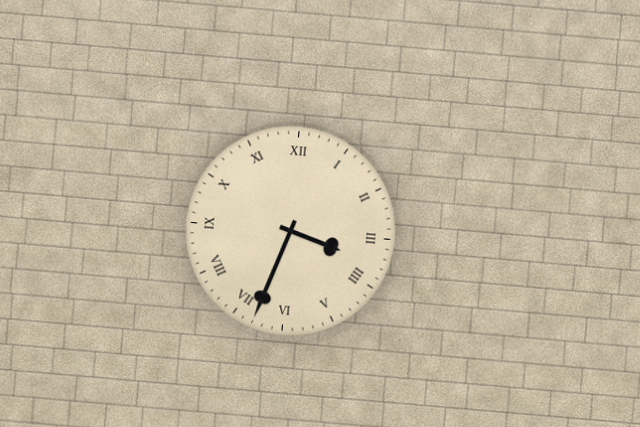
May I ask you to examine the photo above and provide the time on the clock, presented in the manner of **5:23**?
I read **3:33**
